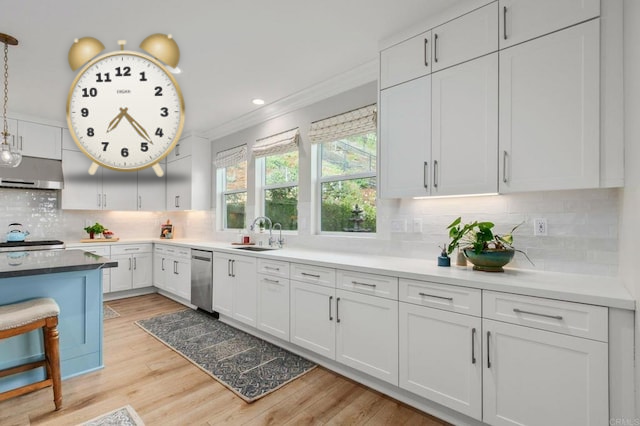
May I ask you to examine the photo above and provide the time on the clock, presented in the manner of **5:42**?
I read **7:23**
